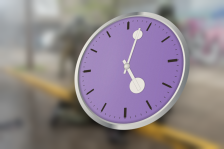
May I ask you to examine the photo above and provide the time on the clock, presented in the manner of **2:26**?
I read **5:03**
